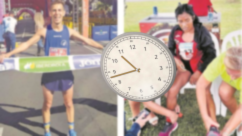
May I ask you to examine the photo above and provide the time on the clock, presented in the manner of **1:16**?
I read **10:43**
